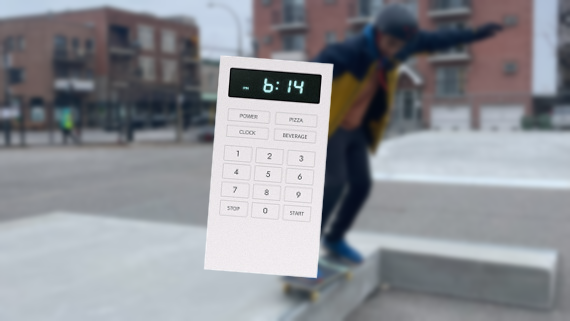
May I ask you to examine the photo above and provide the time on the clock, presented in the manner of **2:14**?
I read **6:14**
